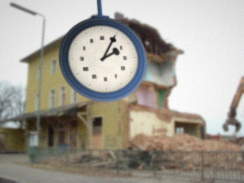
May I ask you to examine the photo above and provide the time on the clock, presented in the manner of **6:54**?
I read **2:05**
